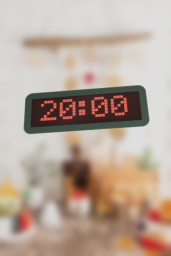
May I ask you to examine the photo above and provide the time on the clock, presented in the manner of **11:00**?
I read **20:00**
